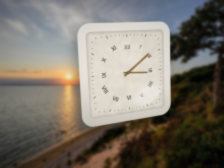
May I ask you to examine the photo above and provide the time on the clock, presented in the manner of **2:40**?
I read **3:09**
